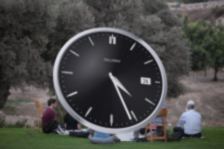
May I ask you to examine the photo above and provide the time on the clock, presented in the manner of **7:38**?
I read **4:26**
